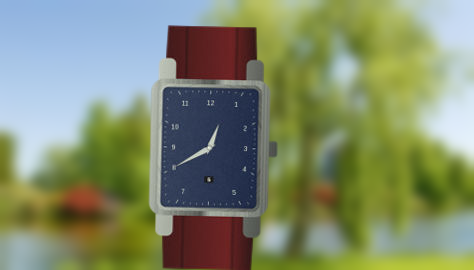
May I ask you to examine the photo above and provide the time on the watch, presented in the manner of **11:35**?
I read **12:40**
